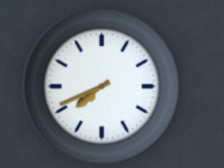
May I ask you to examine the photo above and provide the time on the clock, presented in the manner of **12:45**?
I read **7:41**
